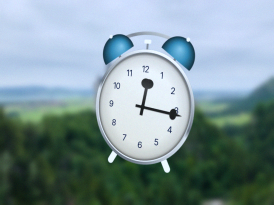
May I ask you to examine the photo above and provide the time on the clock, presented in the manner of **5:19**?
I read **12:16**
